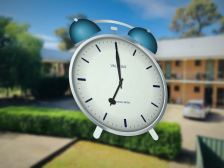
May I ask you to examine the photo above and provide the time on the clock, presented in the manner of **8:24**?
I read **7:00**
